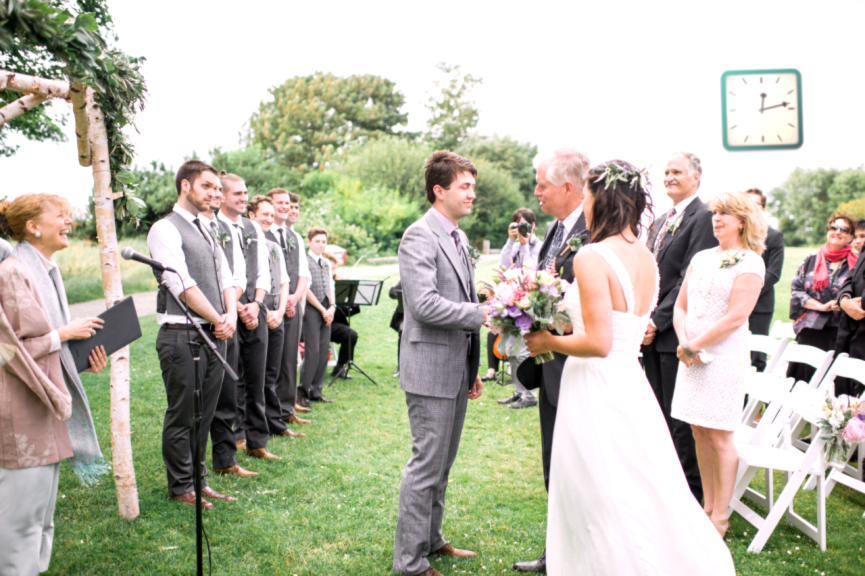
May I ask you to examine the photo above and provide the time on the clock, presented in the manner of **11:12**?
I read **12:13**
